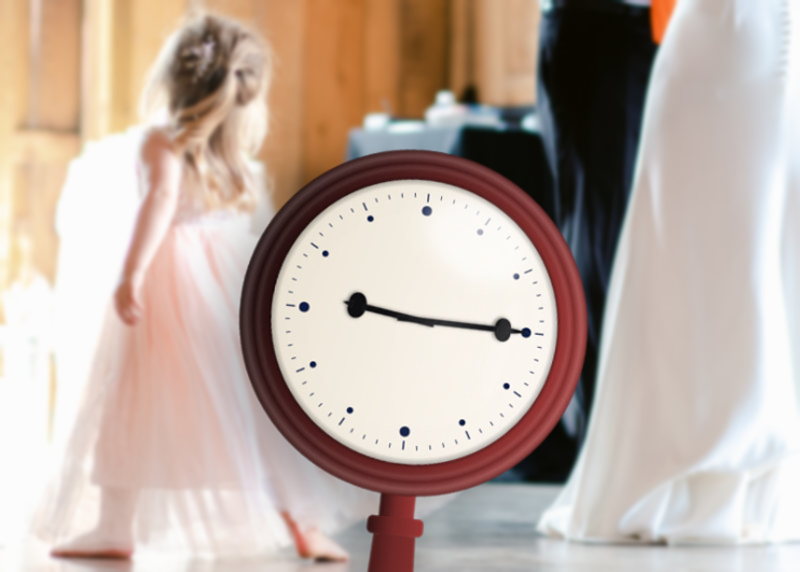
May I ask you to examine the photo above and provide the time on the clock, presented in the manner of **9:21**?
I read **9:15**
